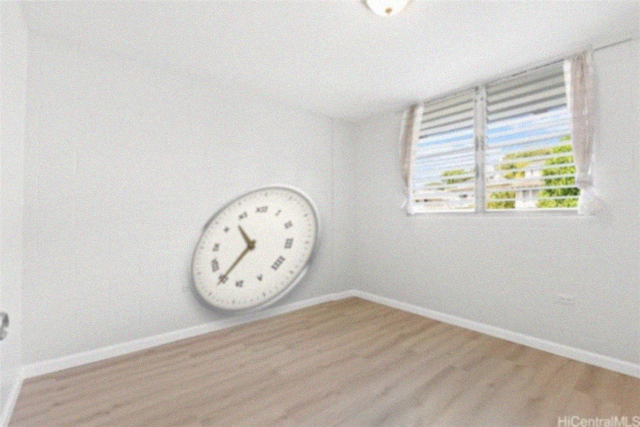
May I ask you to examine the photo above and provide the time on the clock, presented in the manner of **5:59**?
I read **10:35**
